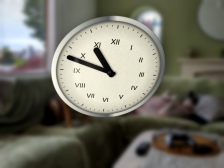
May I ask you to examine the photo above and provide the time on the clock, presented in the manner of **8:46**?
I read **10:48**
